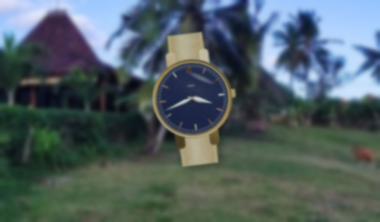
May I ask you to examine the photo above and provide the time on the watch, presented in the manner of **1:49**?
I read **3:42**
